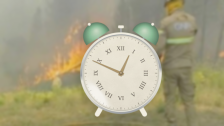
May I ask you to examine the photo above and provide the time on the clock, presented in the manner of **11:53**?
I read **12:49**
